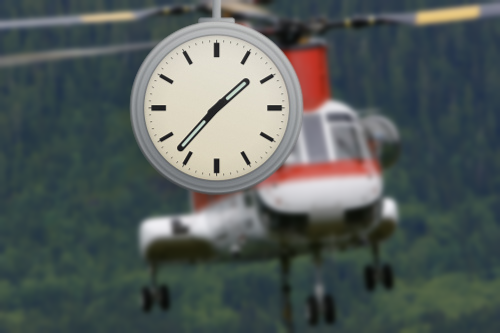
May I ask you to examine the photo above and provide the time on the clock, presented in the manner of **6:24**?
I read **1:37**
